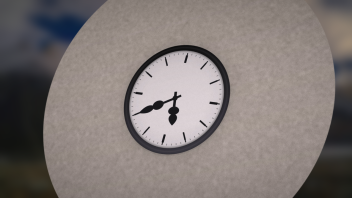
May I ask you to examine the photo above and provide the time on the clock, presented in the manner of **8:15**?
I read **5:40**
